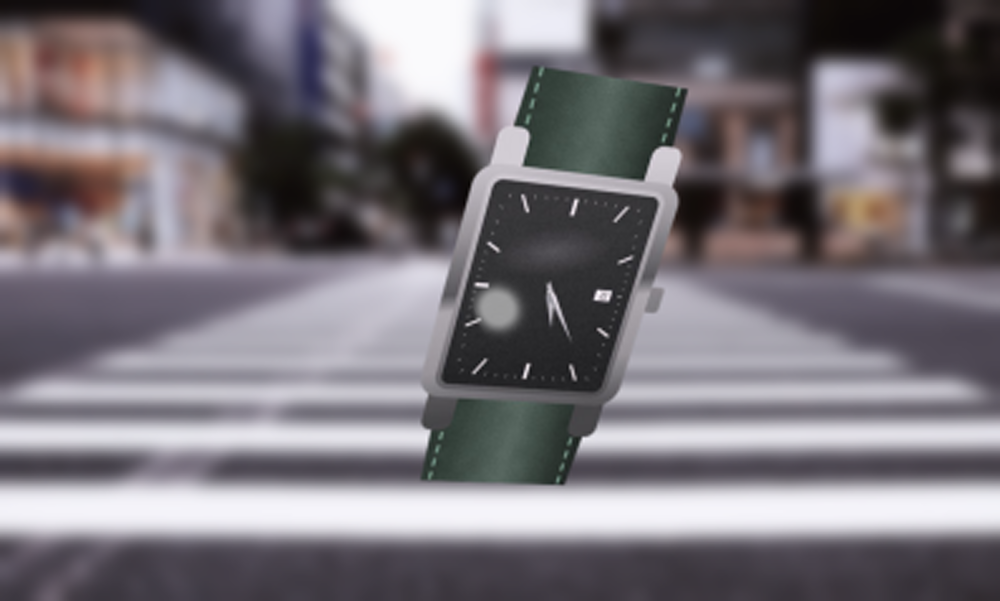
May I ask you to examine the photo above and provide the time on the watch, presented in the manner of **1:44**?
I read **5:24**
